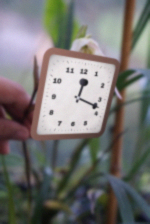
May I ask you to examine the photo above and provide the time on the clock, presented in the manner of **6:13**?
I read **12:18**
